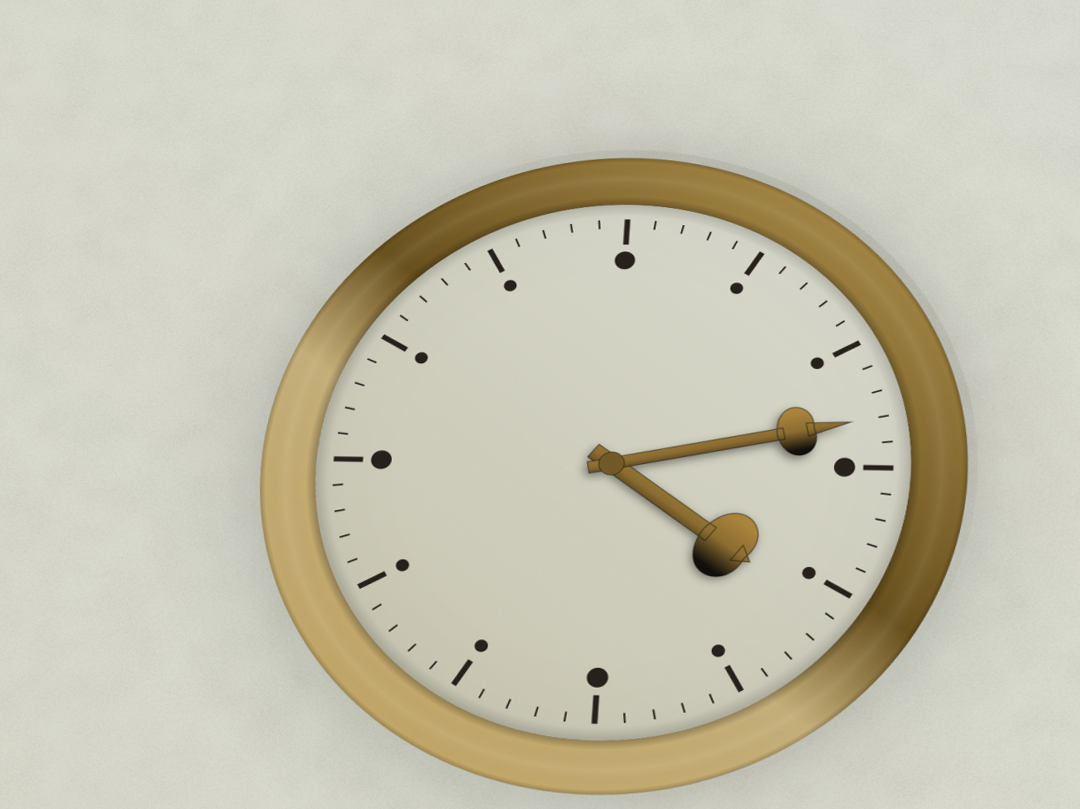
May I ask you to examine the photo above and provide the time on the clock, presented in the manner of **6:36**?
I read **4:13**
